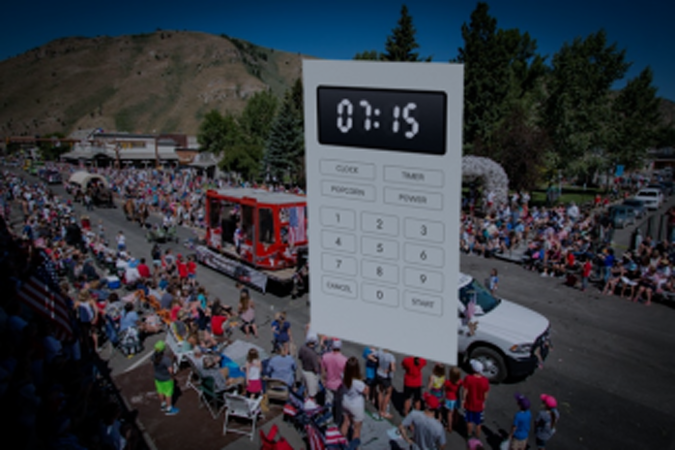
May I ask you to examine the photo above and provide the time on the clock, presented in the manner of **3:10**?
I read **7:15**
